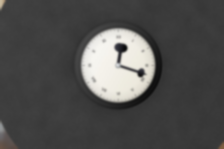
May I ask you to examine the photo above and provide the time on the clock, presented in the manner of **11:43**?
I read **12:18**
